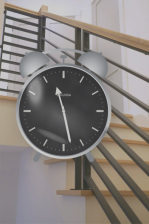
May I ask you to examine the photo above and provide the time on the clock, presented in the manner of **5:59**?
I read **11:28**
